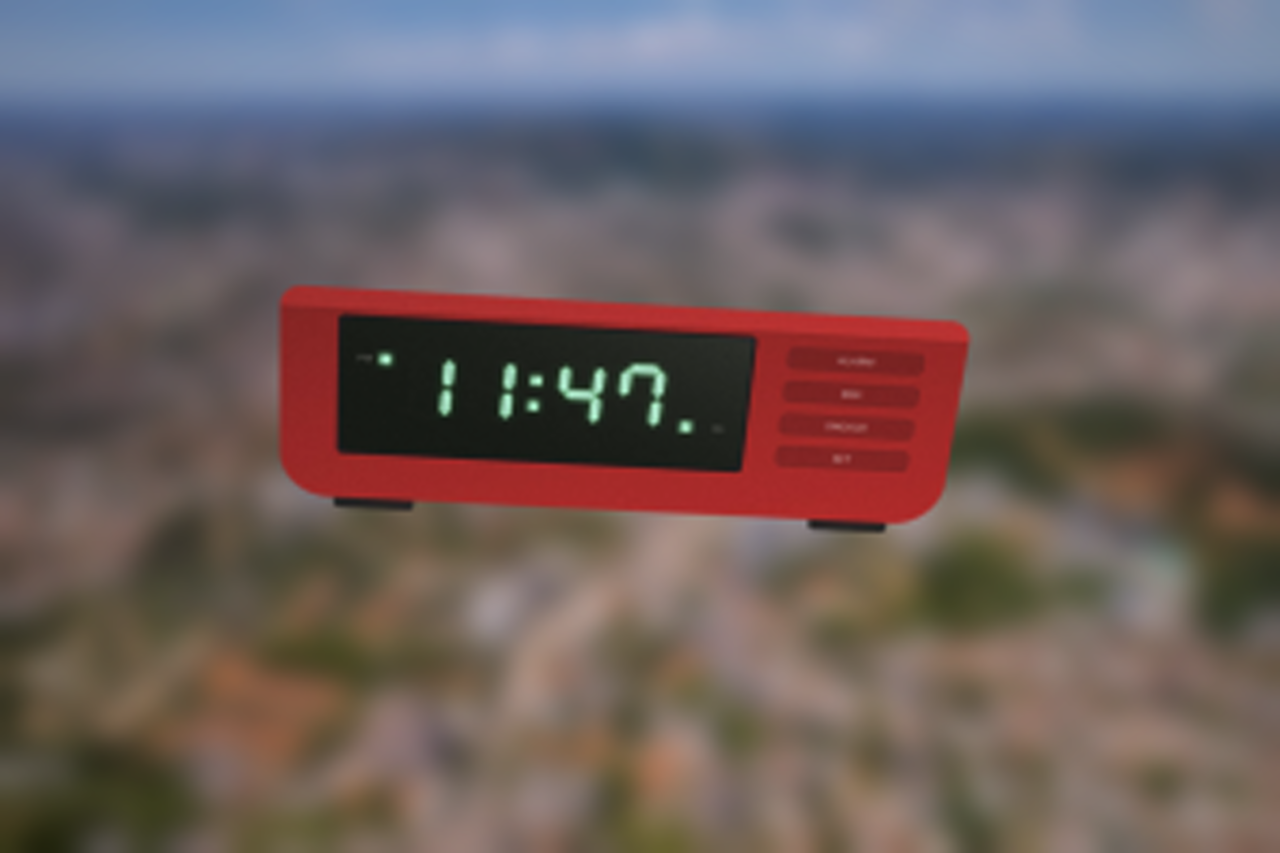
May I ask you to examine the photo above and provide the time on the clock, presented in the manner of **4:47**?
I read **11:47**
